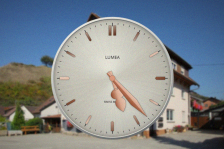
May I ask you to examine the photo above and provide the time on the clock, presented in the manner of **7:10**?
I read **5:23**
